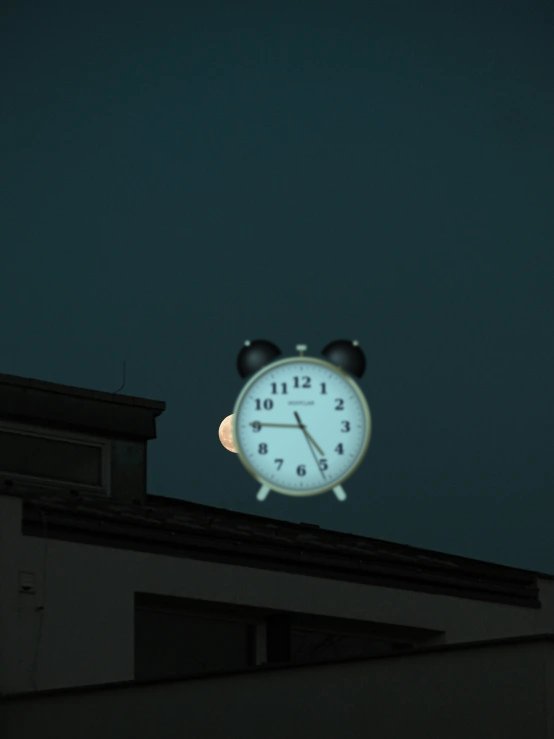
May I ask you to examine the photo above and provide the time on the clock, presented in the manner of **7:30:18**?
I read **4:45:26**
